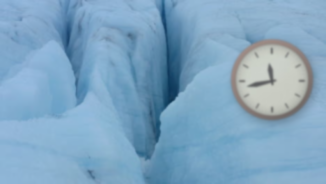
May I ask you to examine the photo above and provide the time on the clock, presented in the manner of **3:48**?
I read **11:43**
